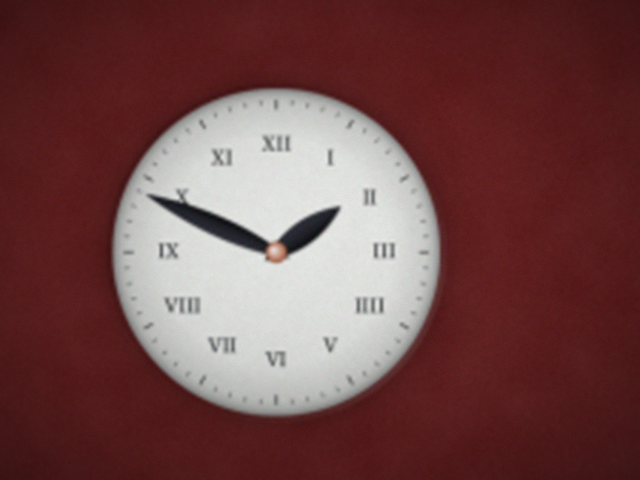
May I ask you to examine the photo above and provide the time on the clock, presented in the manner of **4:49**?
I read **1:49**
